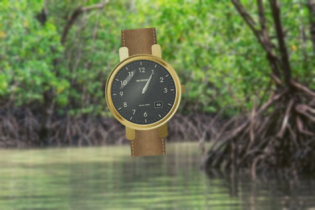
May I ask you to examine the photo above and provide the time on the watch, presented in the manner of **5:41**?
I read **1:05**
